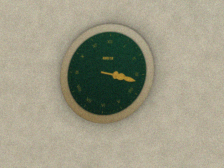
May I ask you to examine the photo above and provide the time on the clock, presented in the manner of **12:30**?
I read **3:17**
